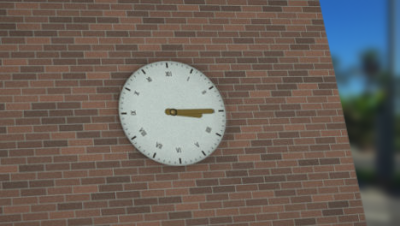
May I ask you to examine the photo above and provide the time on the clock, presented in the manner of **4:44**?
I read **3:15**
